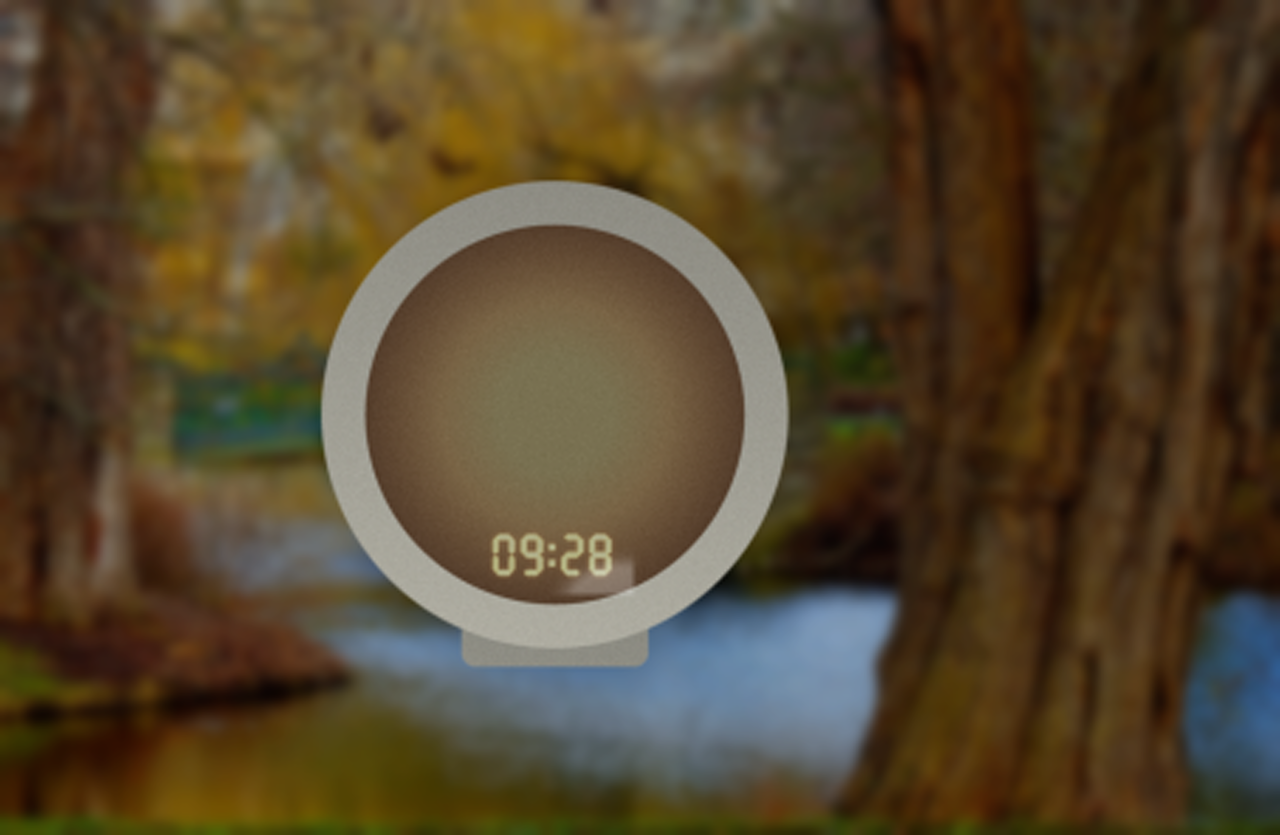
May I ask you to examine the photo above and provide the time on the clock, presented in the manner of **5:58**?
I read **9:28**
